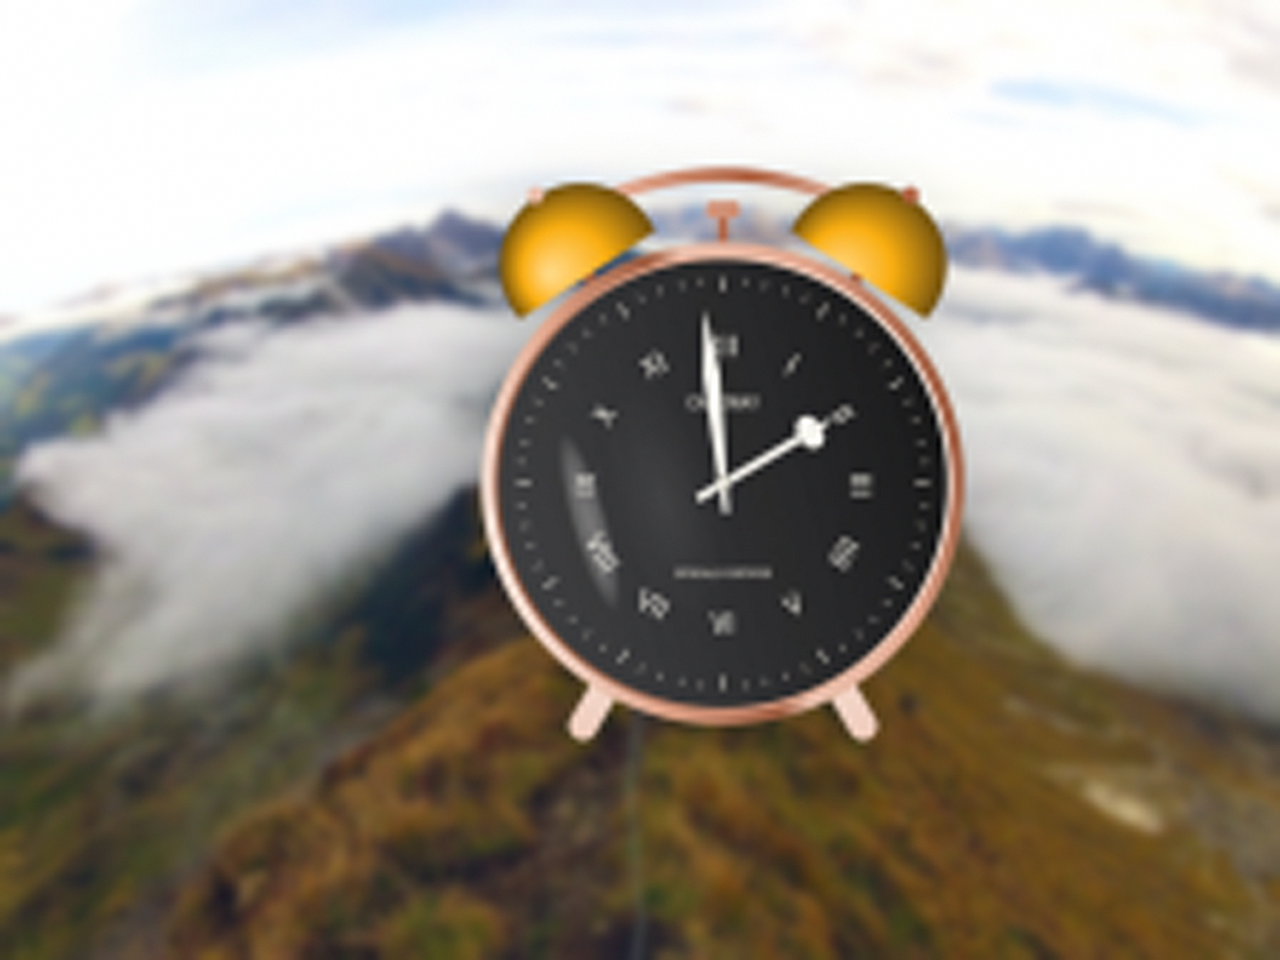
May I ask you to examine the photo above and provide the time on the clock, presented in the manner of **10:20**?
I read **1:59**
